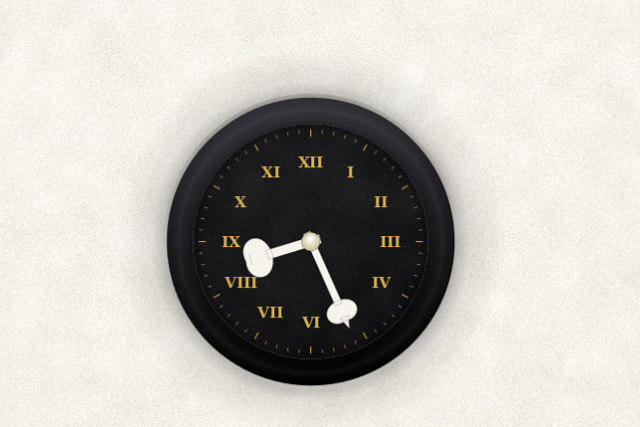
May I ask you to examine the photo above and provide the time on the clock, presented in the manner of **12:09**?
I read **8:26**
